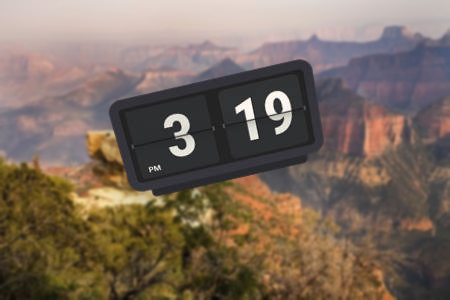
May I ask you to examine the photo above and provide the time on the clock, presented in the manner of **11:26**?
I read **3:19**
